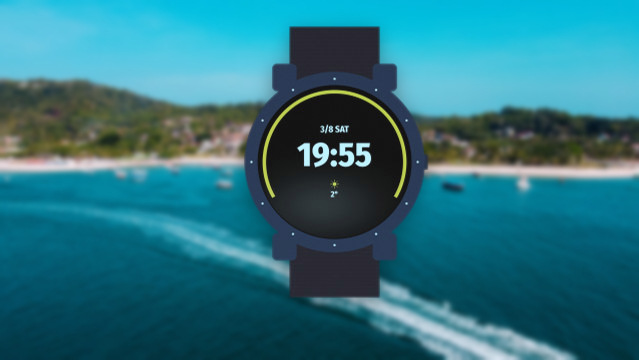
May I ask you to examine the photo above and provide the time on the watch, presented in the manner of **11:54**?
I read **19:55**
